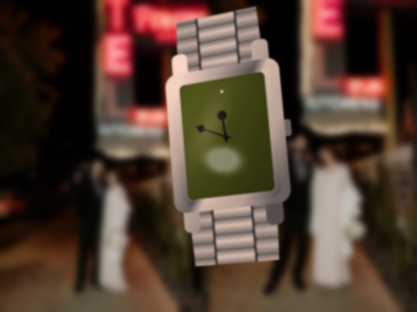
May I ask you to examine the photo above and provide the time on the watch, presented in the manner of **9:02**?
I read **11:49**
